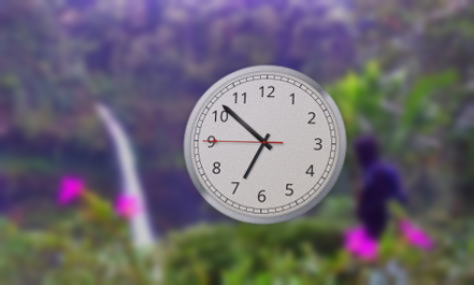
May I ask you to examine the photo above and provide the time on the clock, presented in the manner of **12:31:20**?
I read **6:51:45**
